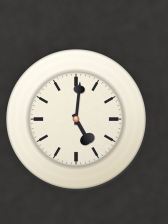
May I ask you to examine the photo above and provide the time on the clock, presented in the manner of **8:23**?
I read **5:01**
